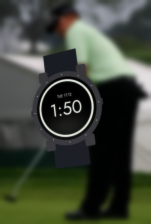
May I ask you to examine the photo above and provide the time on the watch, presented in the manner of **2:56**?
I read **1:50**
